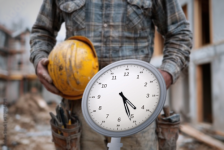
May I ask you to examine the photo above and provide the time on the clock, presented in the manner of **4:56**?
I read **4:26**
